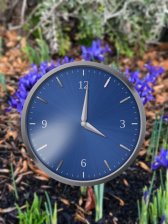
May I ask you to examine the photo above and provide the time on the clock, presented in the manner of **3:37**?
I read **4:01**
